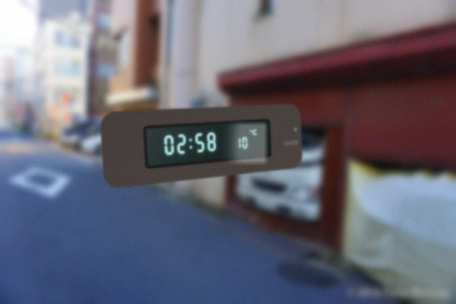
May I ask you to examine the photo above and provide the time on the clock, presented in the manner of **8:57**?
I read **2:58**
